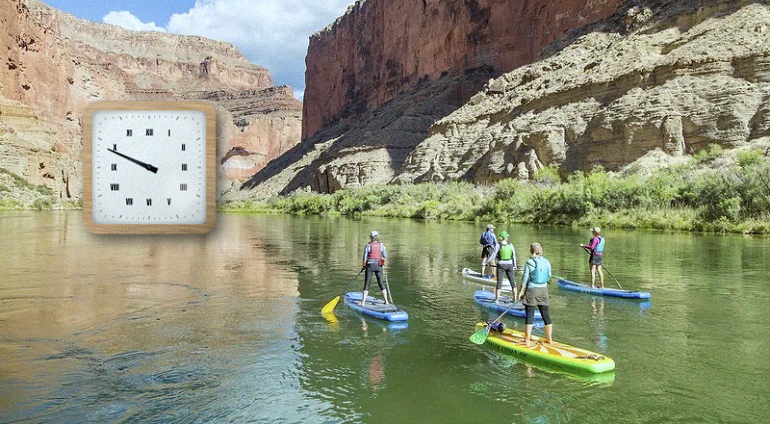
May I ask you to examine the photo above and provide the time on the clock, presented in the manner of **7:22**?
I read **9:49**
